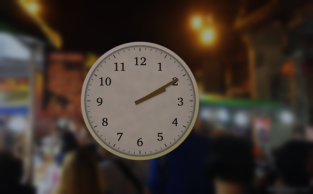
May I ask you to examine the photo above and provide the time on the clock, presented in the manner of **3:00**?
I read **2:10**
